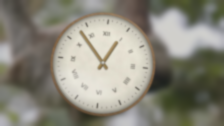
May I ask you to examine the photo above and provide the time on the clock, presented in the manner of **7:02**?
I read **12:53**
